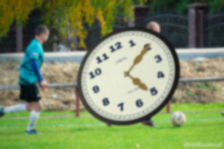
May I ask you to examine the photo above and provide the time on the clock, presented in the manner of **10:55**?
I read **5:10**
